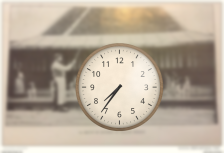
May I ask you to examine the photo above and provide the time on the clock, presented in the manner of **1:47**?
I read **7:36**
